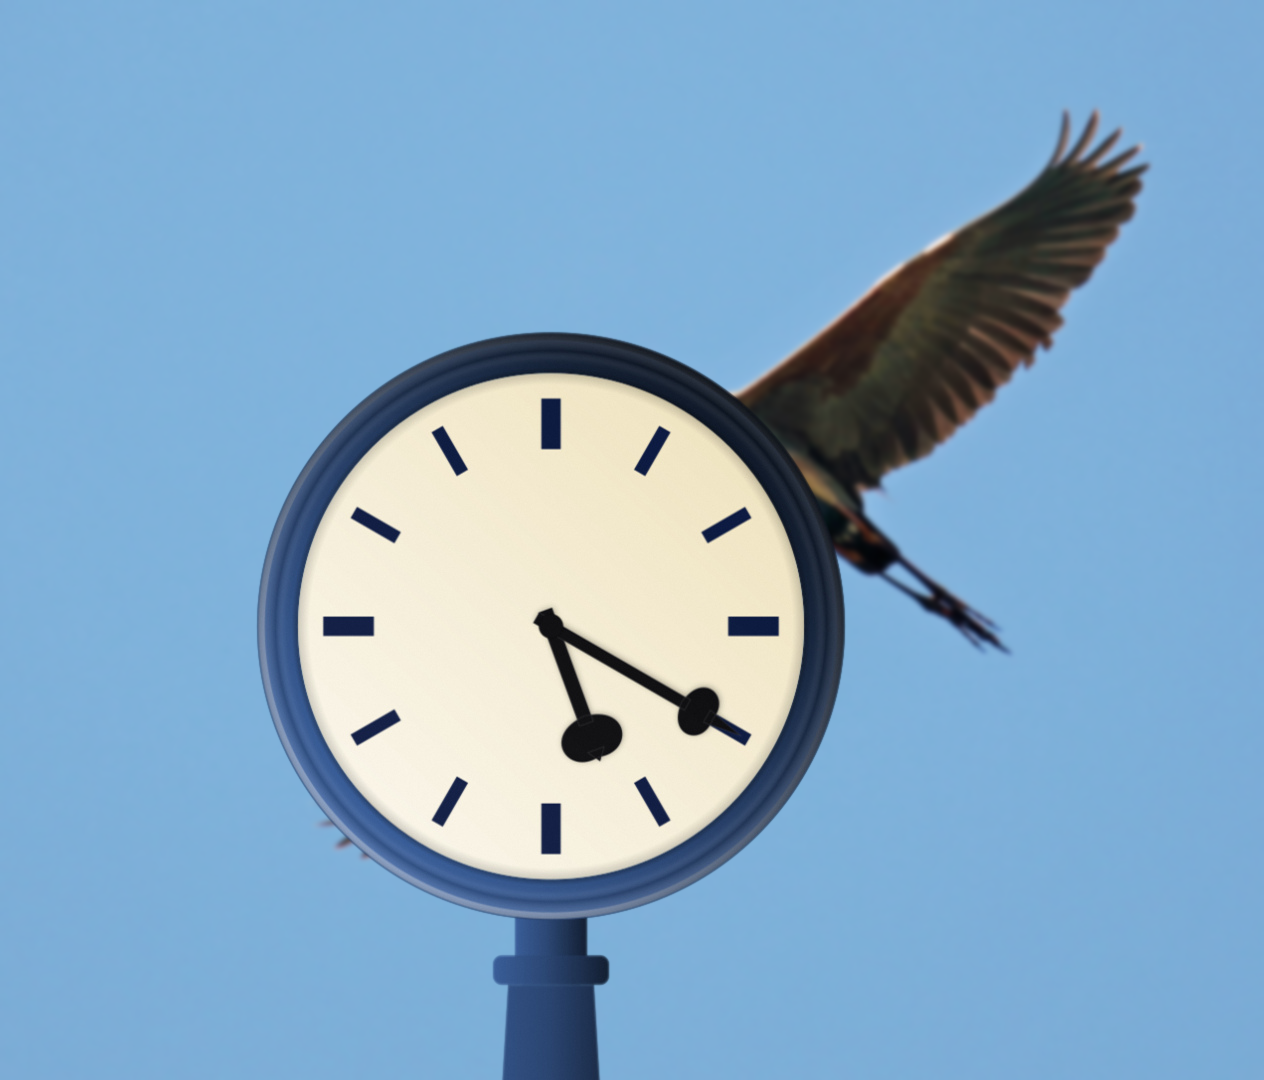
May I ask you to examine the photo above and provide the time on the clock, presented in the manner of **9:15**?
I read **5:20**
